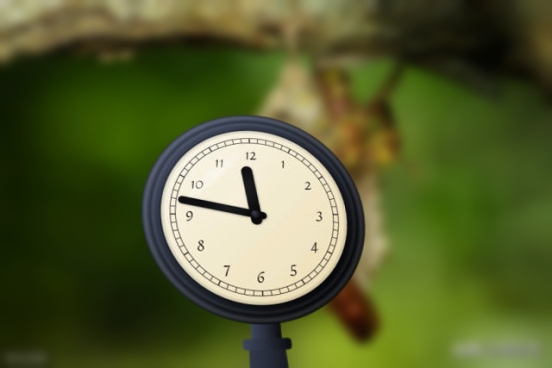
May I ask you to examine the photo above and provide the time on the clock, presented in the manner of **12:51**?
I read **11:47**
